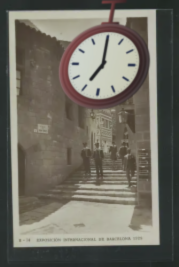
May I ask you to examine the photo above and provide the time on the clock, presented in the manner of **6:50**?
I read **7:00**
